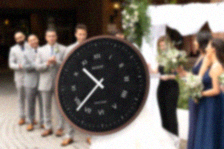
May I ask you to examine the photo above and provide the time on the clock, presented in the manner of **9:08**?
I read **10:38**
